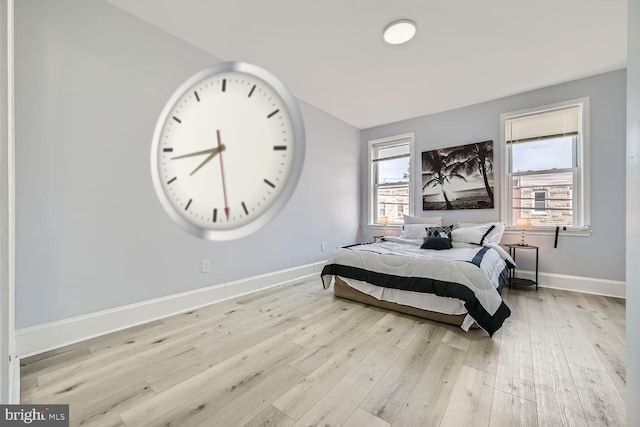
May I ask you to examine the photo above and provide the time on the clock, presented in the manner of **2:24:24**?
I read **7:43:28**
